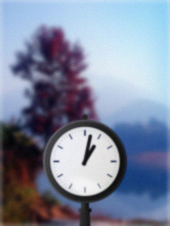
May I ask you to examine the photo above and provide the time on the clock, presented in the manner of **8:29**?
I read **1:02**
